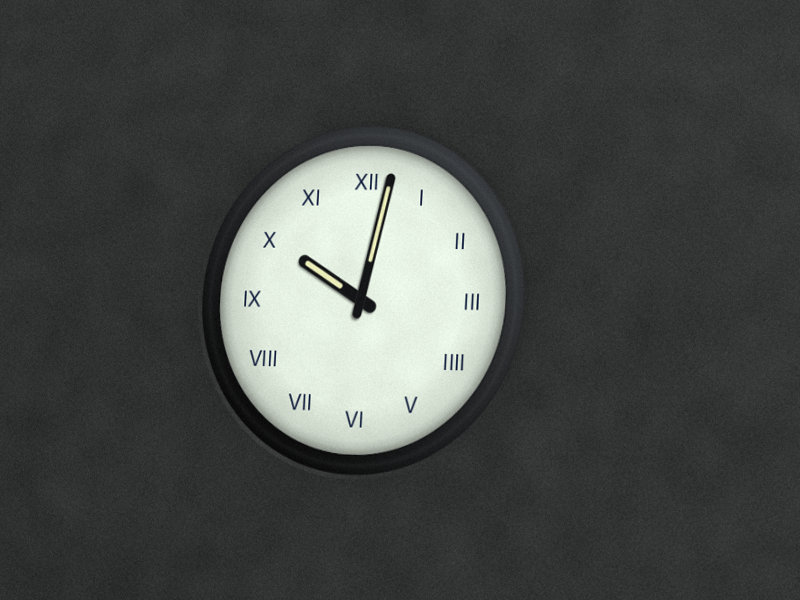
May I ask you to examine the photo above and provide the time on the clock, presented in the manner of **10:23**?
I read **10:02**
